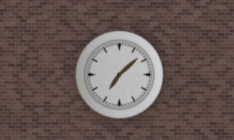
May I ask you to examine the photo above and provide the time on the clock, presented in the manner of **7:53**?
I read **7:08**
